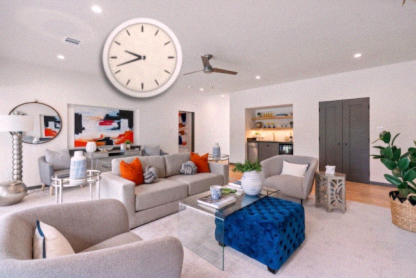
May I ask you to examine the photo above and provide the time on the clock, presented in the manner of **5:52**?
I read **9:42**
